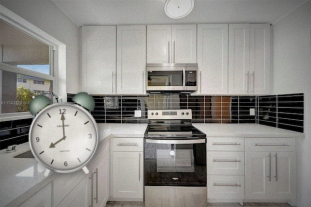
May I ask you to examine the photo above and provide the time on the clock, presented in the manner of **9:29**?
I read **8:00**
